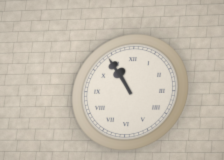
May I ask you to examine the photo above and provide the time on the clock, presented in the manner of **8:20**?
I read **10:54**
